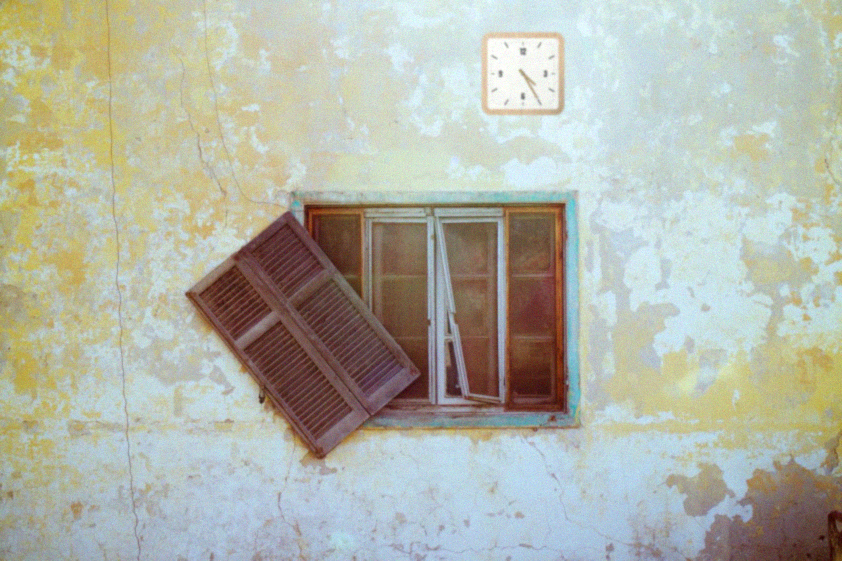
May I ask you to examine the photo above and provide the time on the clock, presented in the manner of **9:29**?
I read **4:25**
